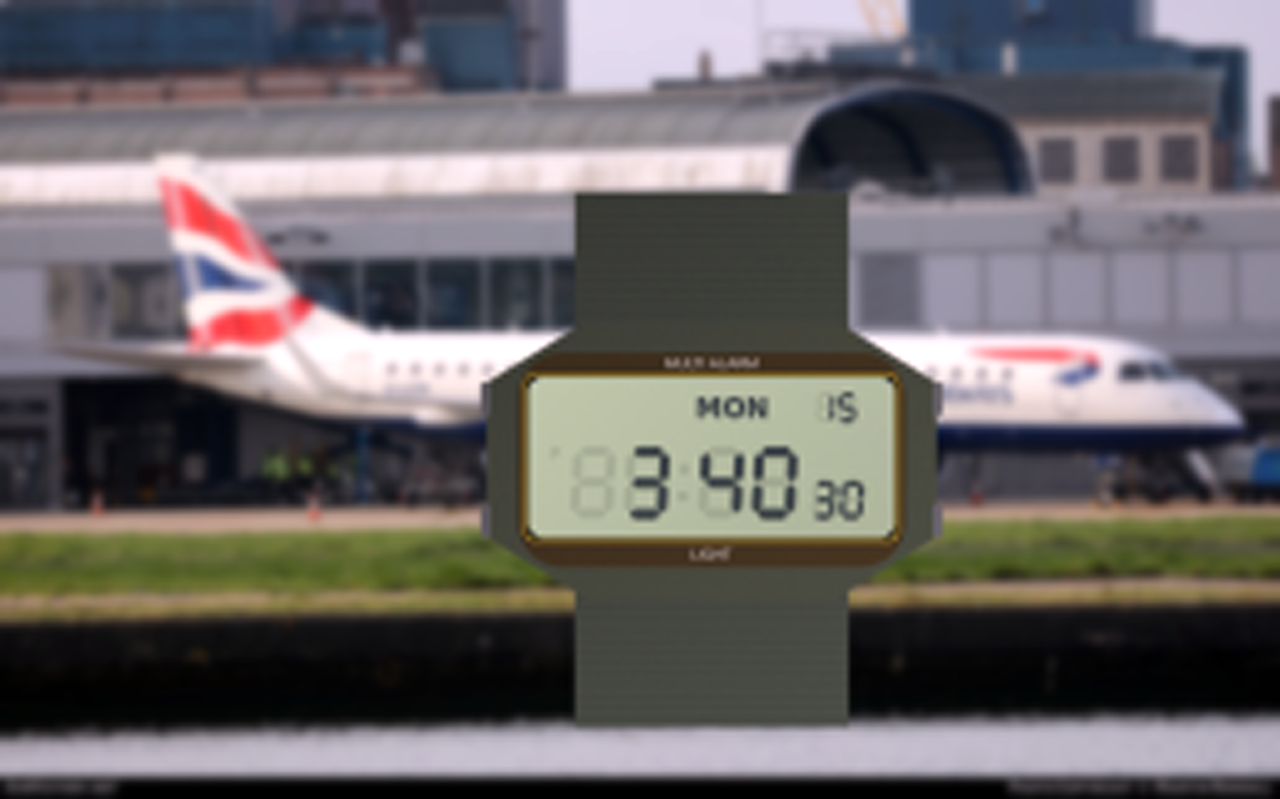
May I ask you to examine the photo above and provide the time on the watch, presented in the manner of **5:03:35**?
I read **3:40:30**
